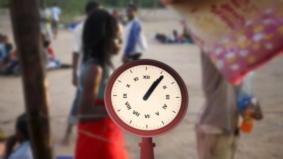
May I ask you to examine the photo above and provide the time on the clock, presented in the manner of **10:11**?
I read **1:06**
